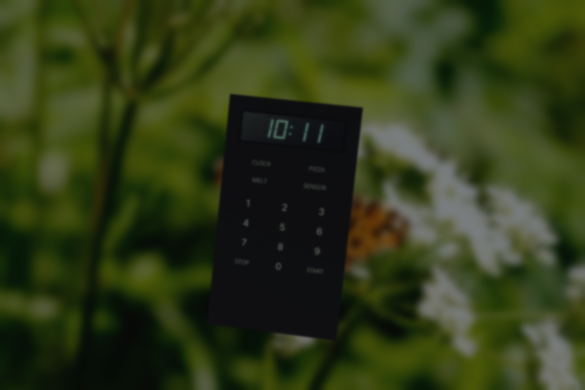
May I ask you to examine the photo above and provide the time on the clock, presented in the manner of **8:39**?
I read **10:11**
